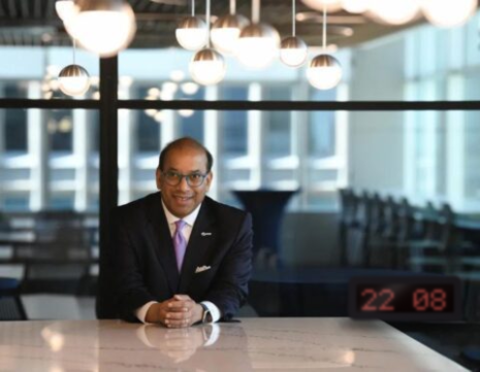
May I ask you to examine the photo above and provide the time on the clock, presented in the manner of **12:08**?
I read **22:08**
